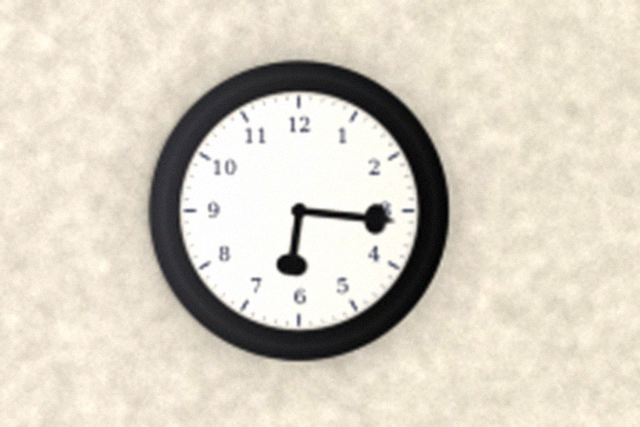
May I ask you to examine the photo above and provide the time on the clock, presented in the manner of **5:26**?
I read **6:16**
